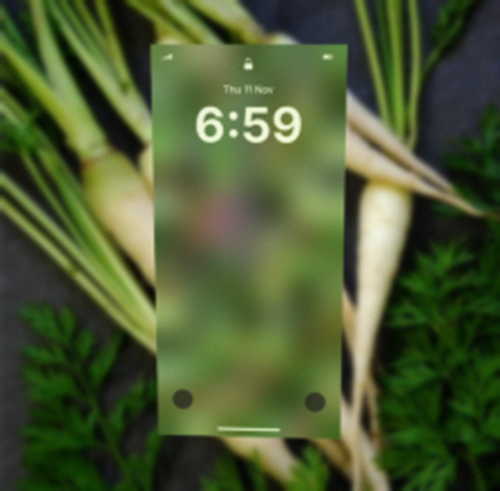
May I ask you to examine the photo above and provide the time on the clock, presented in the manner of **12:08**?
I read **6:59**
